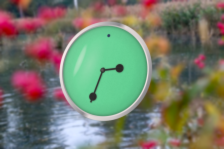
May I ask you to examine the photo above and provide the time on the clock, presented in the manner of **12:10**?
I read **2:32**
